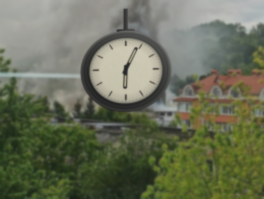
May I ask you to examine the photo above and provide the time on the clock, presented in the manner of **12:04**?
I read **6:04**
